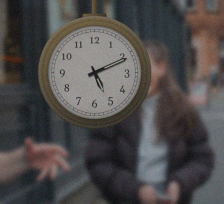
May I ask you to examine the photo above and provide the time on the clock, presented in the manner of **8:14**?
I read **5:11**
